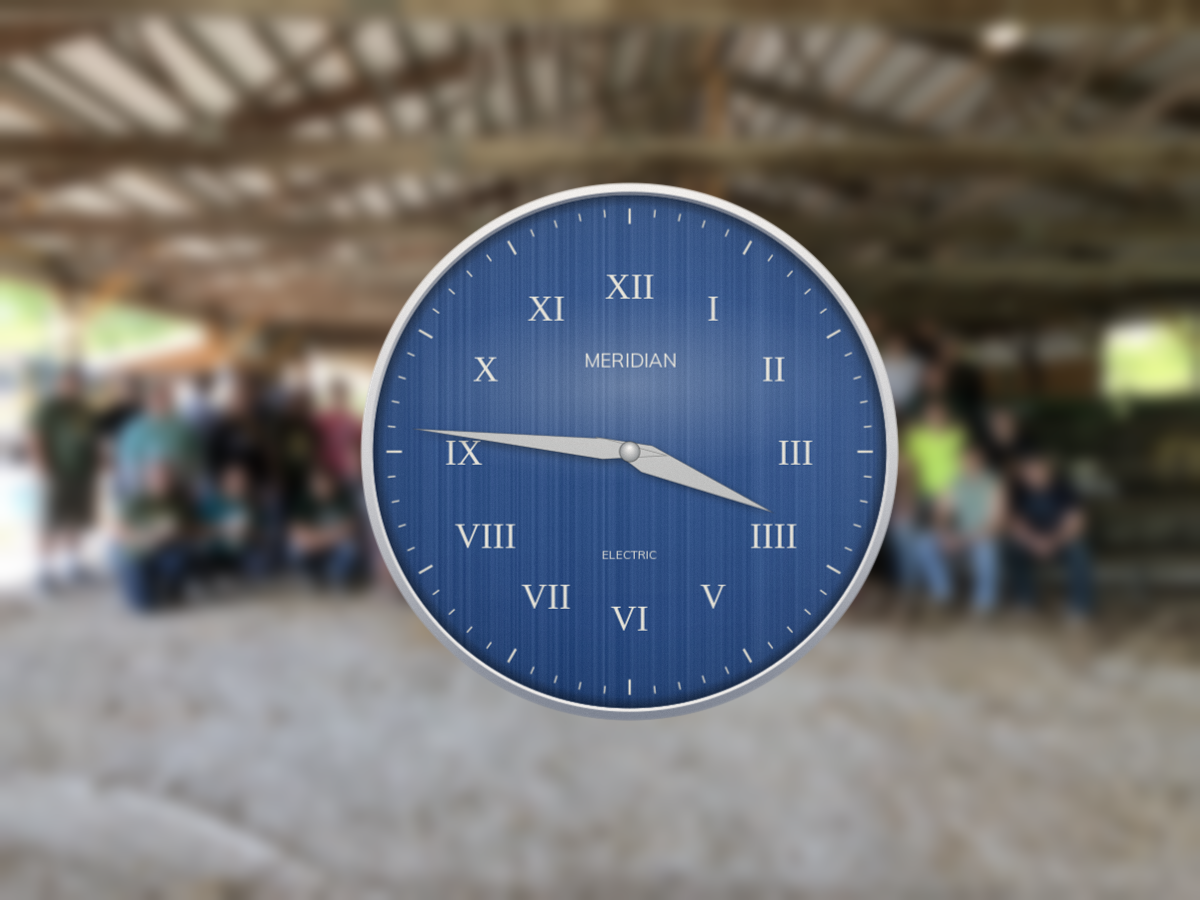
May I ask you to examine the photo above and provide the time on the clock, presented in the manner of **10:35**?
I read **3:46**
